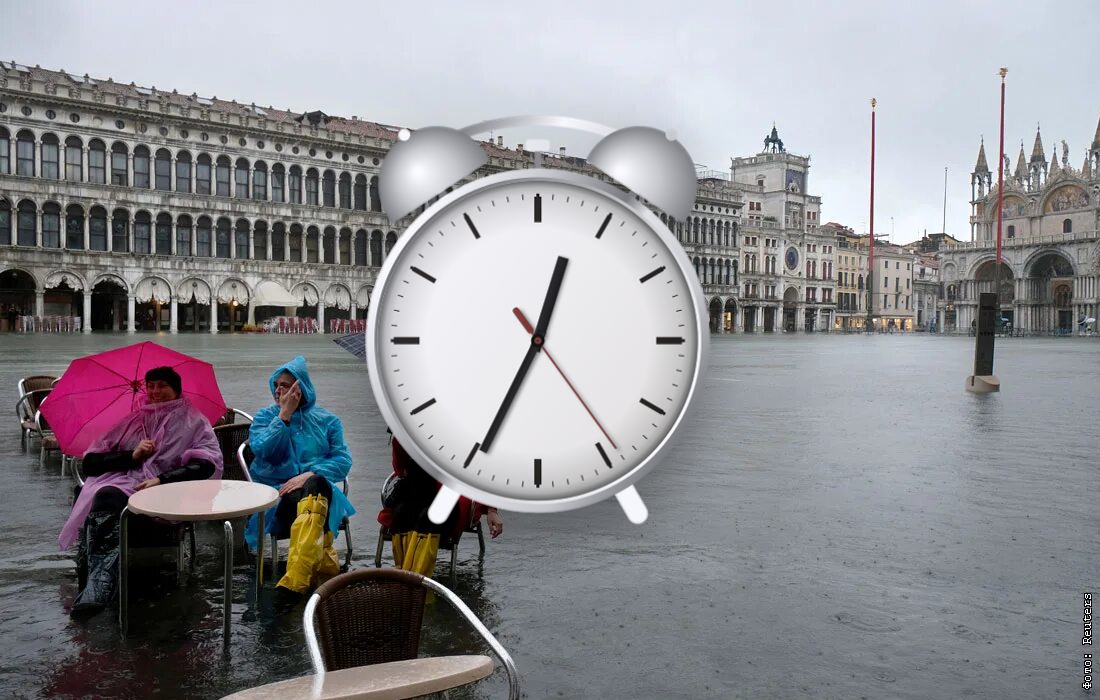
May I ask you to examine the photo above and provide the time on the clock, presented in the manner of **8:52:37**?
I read **12:34:24**
